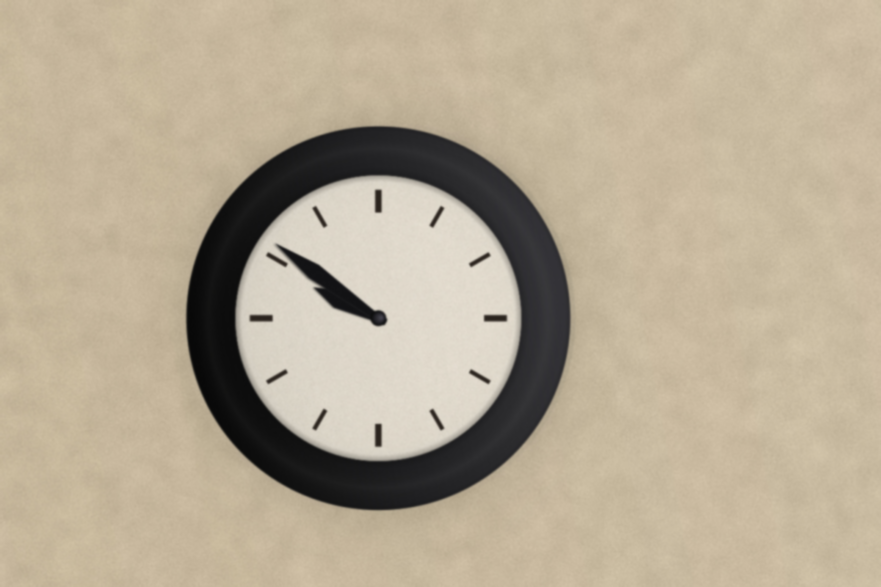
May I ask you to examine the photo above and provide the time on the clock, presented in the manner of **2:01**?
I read **9:51**
